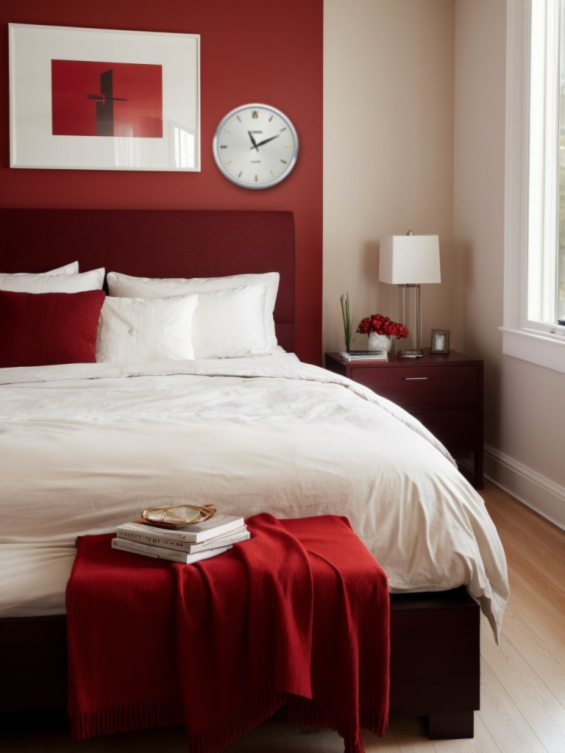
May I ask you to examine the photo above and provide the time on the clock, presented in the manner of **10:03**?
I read **11:11**
